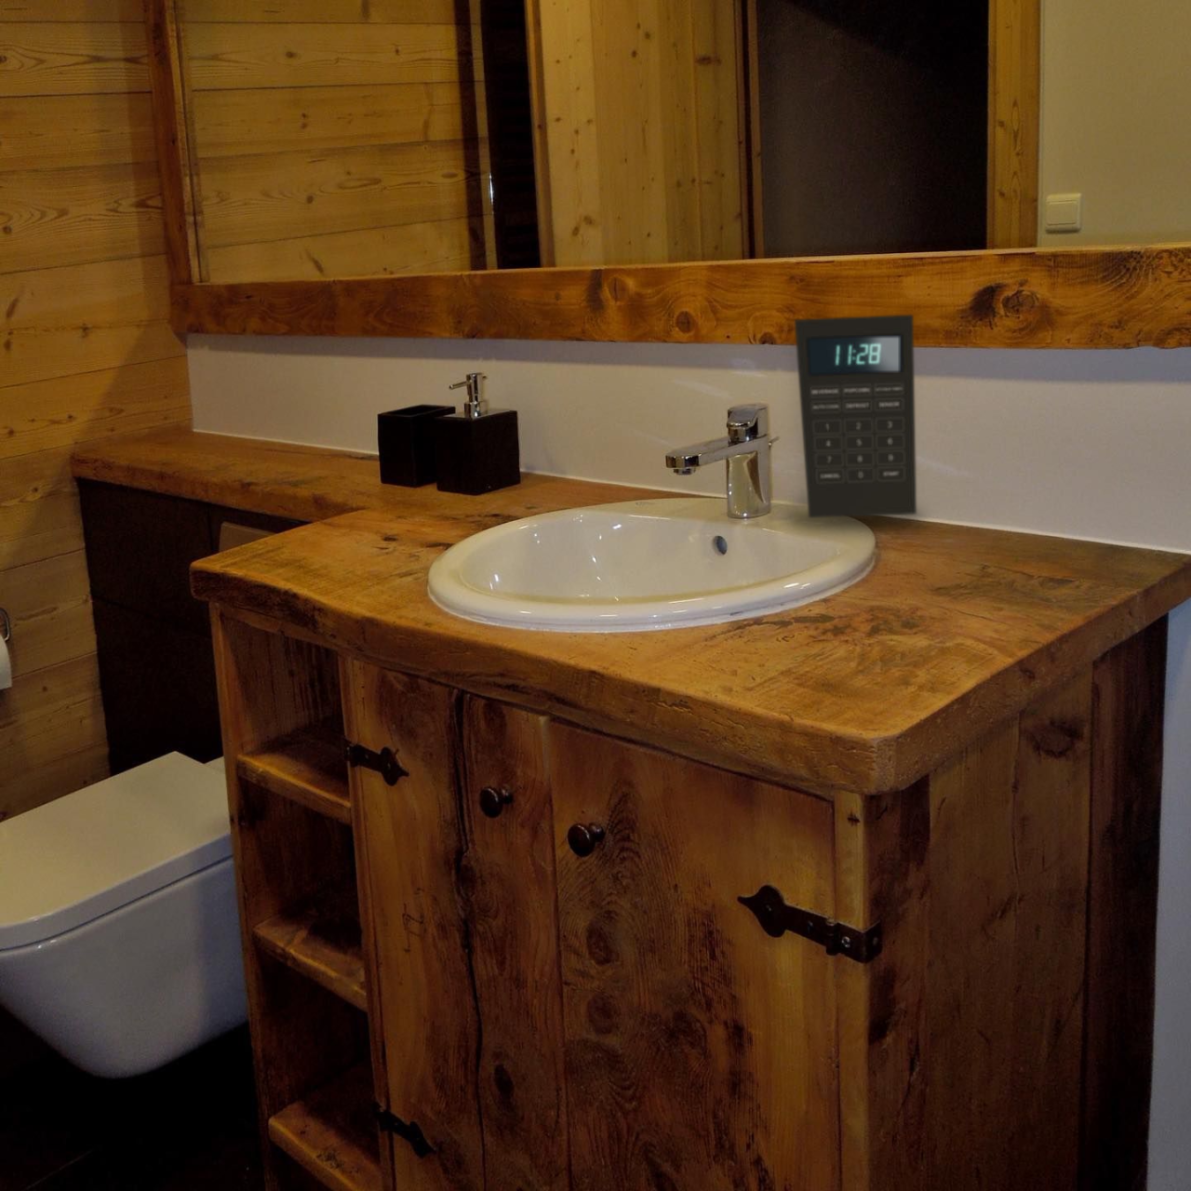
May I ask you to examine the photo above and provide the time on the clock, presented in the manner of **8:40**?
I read **11:28**
